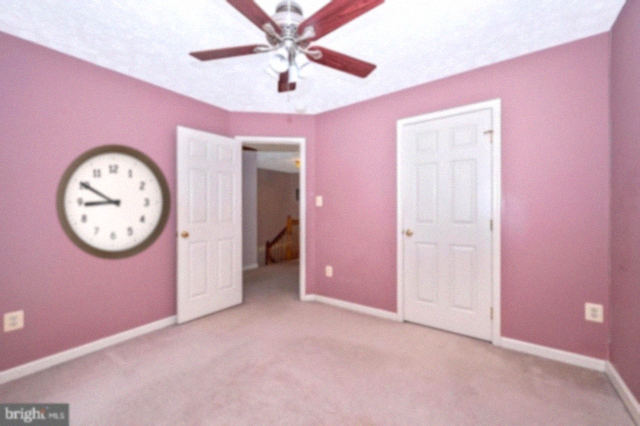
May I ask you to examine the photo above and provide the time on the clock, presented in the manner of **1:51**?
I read **8:50**
